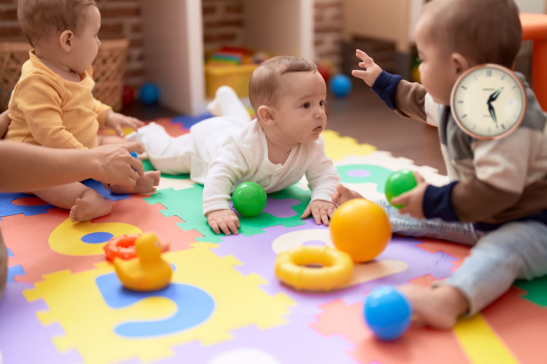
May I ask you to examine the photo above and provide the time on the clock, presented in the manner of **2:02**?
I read **1:27**
